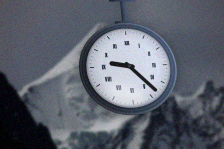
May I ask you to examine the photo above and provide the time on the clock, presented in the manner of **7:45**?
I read **9:23**
